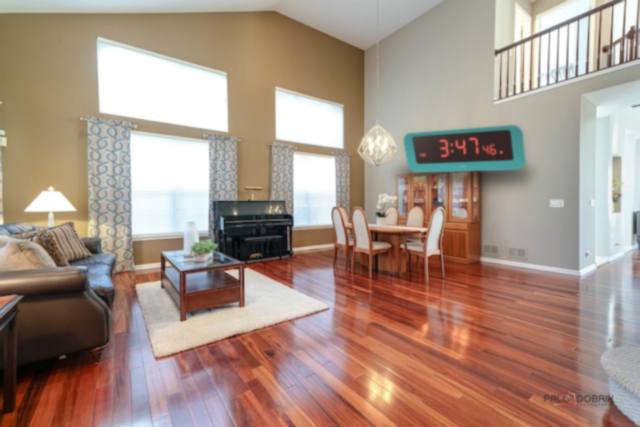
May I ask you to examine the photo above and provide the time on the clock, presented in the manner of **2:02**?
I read **3:47**
